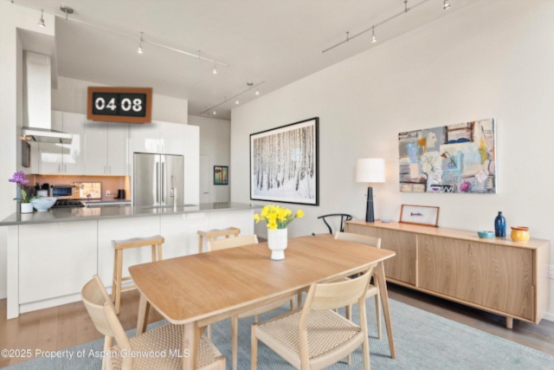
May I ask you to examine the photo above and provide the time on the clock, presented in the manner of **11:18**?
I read **4:08**
